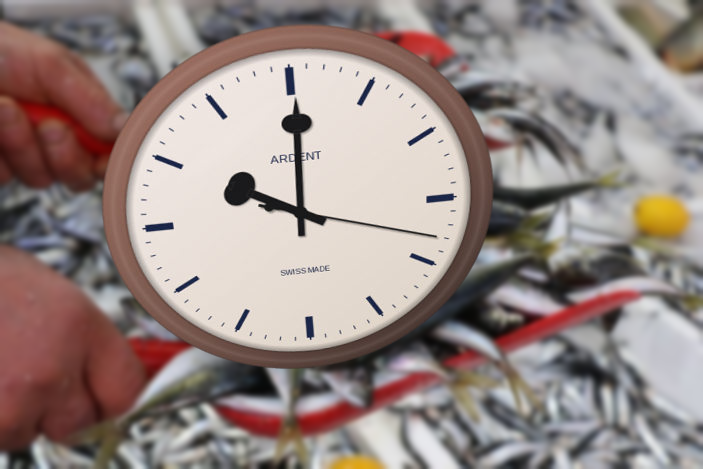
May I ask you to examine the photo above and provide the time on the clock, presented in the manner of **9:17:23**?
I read **10:00:18**
